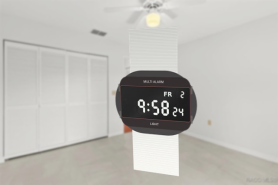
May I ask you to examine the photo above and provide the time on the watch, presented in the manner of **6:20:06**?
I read **9:58:24**
